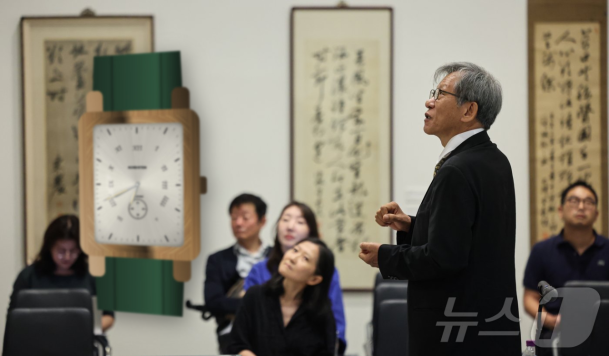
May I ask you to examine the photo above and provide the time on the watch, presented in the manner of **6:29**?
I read **6:41**
